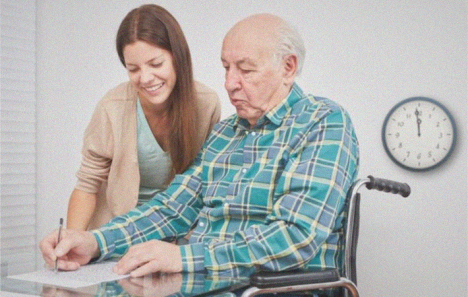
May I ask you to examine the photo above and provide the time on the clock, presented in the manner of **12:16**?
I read **11:59**
